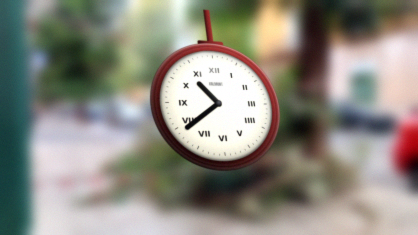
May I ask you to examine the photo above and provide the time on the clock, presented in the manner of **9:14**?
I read **10:39**
